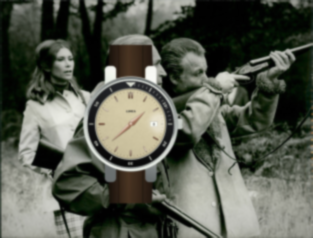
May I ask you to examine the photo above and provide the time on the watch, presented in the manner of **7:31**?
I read **1:38**
